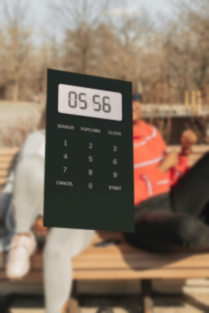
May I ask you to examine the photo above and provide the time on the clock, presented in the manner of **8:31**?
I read **5:56**
